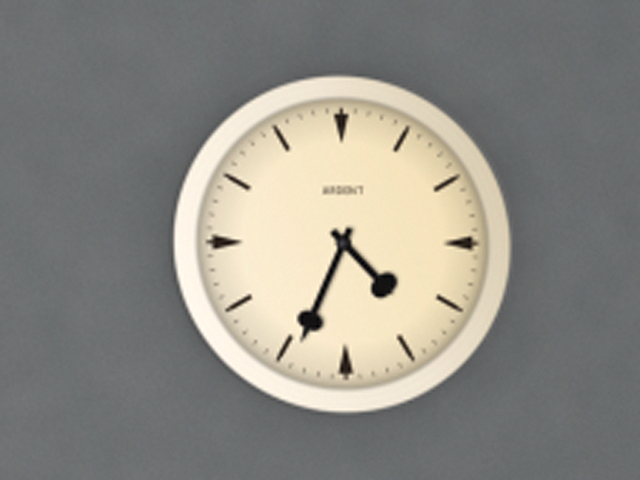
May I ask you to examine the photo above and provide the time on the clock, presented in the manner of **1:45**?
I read **4:34**
